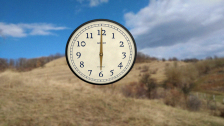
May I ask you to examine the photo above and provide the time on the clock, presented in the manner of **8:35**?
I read **6:00**
